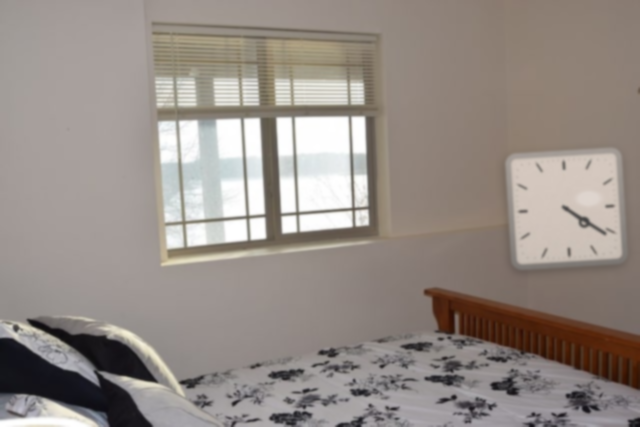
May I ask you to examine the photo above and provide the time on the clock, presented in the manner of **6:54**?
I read **4:21**
